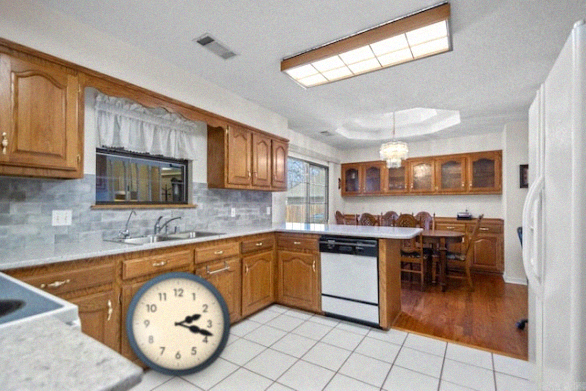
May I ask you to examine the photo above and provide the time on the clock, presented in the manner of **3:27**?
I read **2:18**
